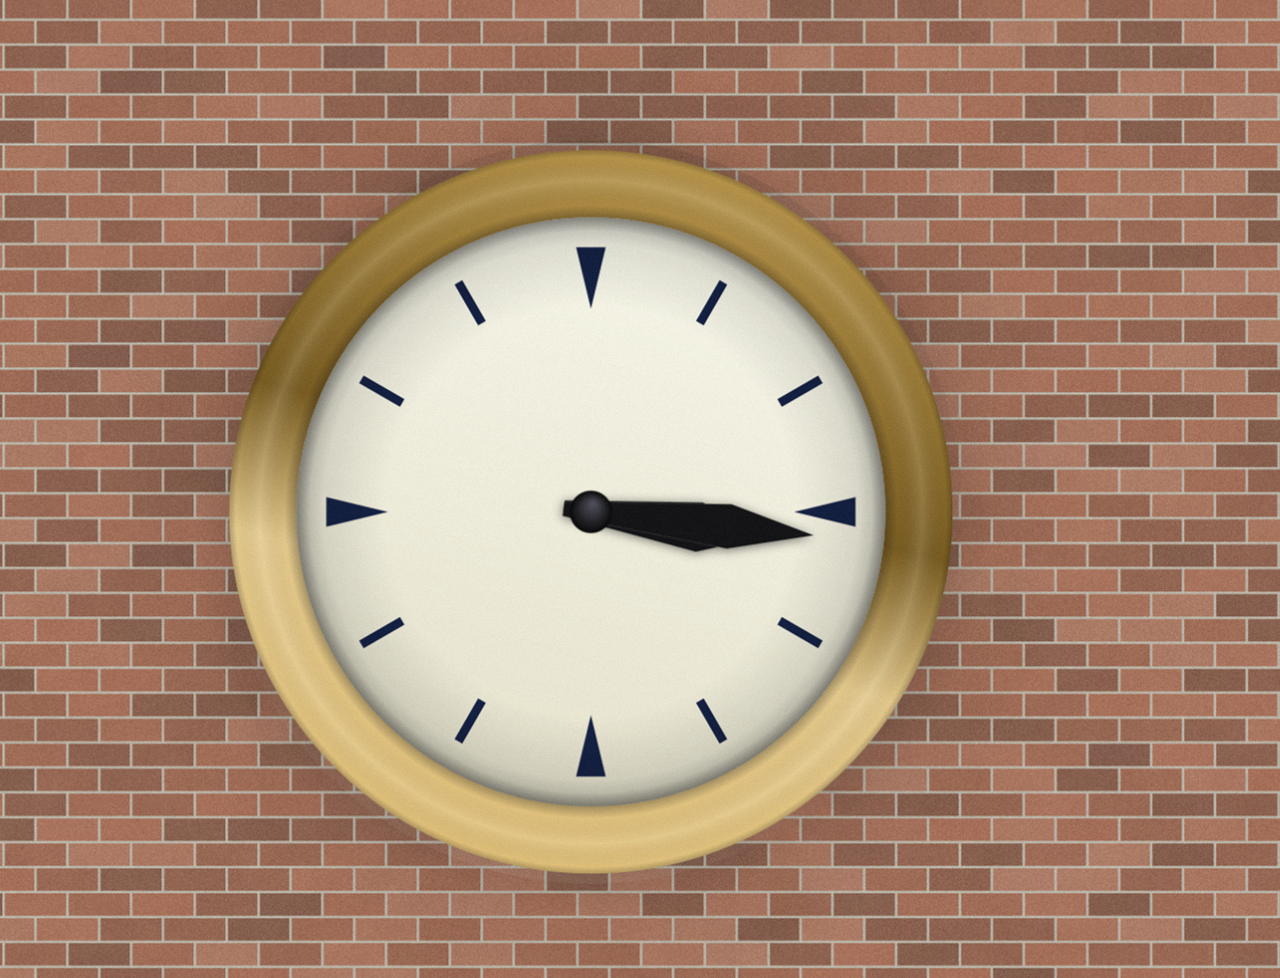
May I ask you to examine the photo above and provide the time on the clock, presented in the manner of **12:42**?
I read **3:16**
